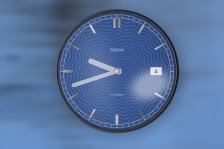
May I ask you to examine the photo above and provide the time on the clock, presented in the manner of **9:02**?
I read **9:42**
